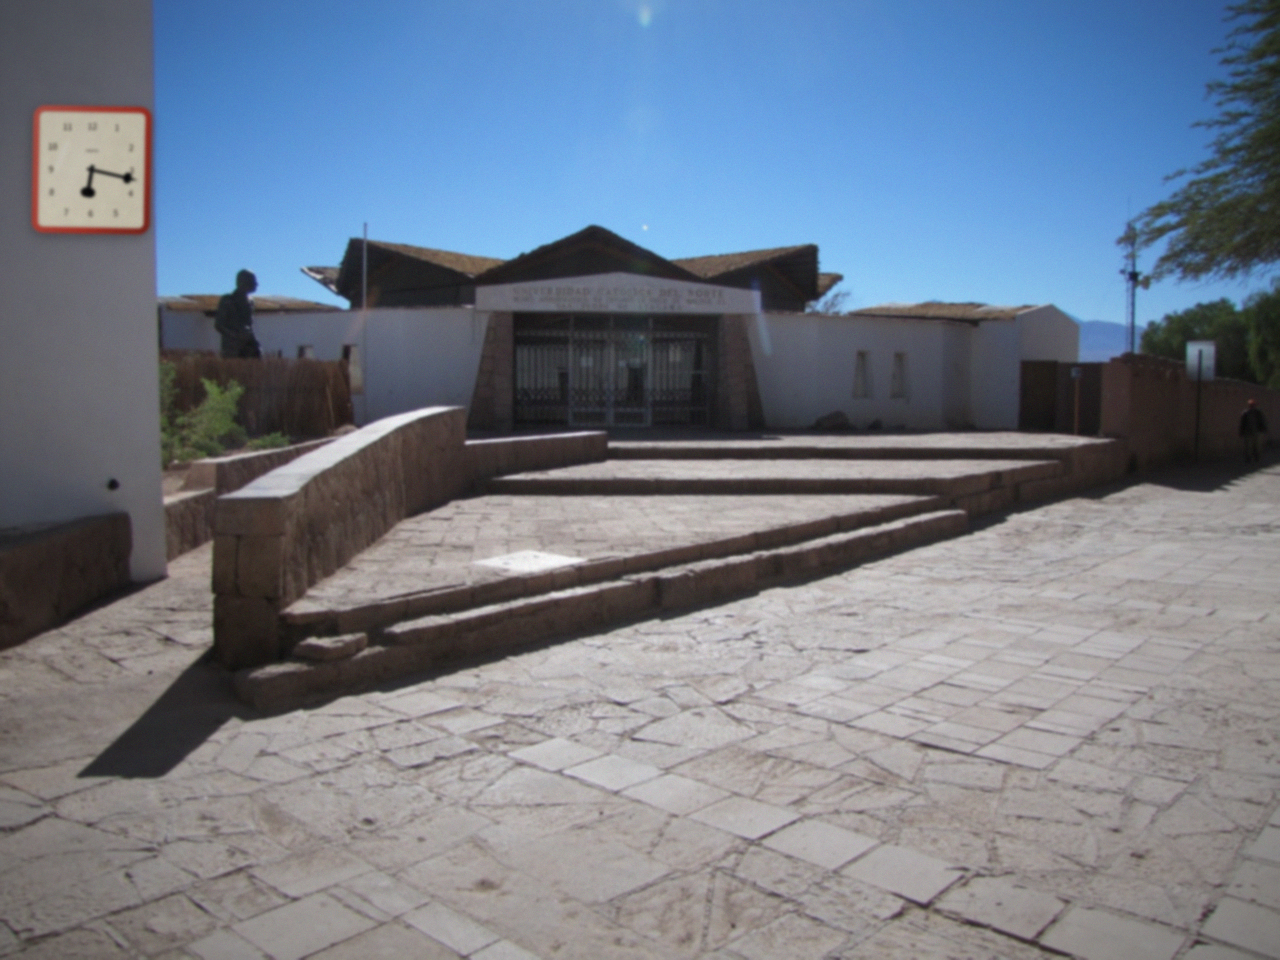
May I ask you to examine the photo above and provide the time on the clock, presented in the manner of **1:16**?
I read **6:17**
